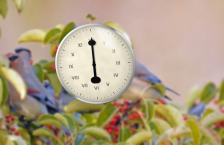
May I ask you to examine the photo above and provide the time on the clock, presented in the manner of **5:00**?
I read **6:00**
